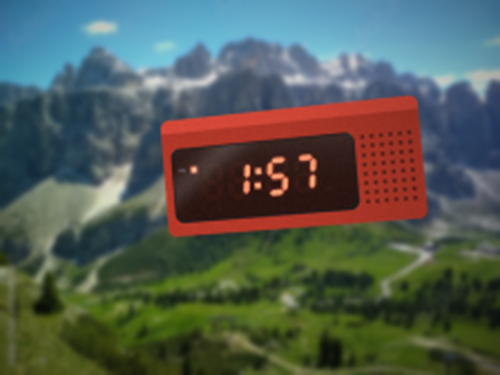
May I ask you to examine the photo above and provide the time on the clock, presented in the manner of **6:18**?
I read **1:57**
